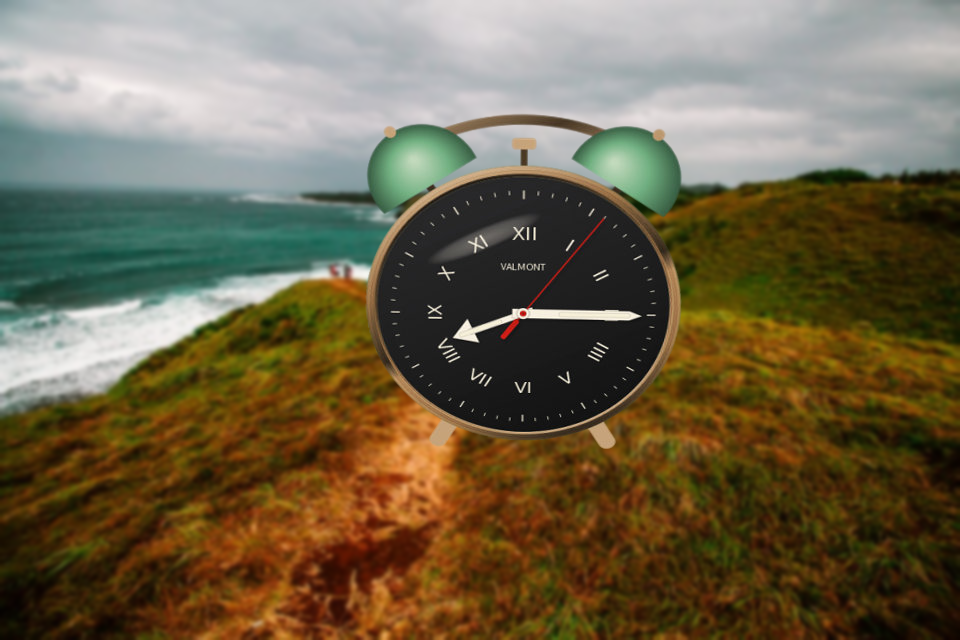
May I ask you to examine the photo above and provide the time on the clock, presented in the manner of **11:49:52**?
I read **8:15:06**
